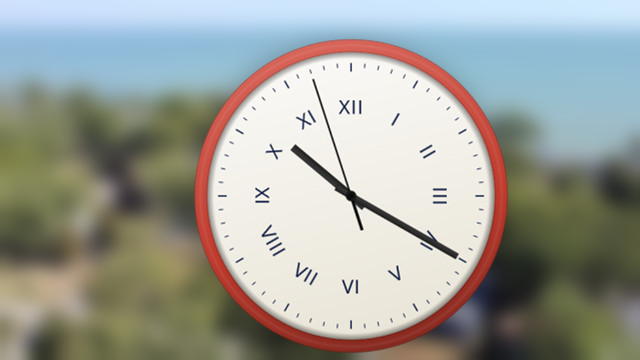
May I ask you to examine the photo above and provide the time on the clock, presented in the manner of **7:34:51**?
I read **10:19:57**
